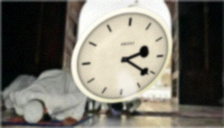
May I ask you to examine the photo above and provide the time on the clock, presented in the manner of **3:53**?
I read **2:21**
